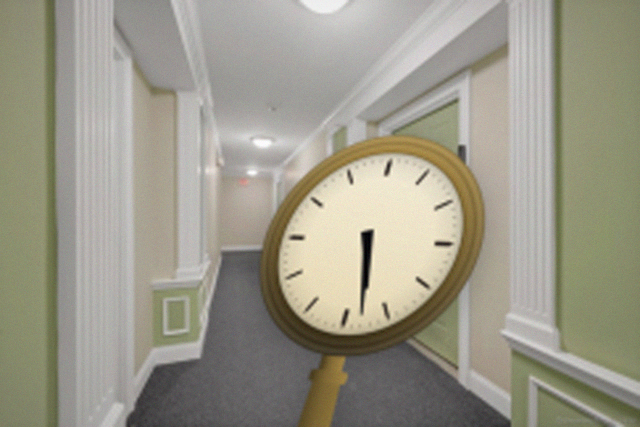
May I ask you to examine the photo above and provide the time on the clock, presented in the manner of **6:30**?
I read **5:28**
